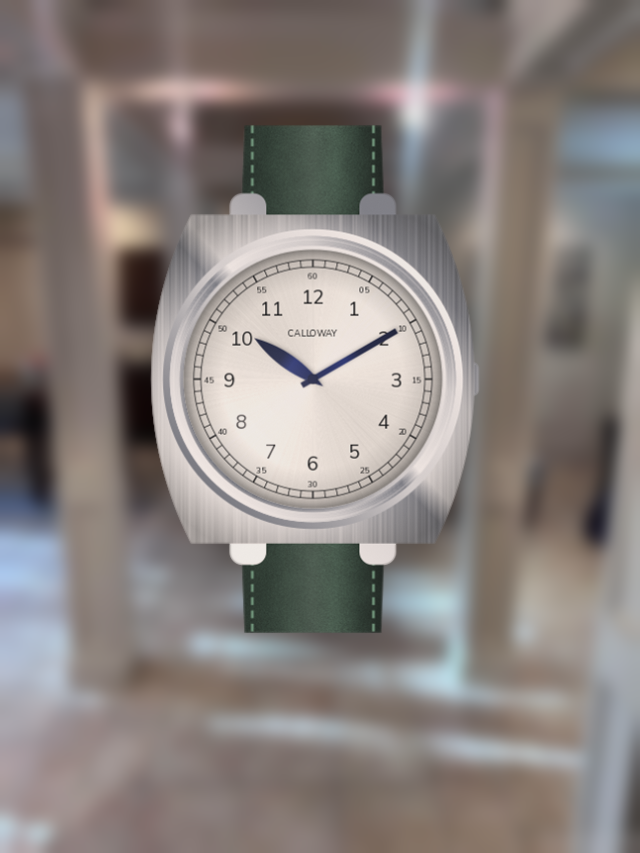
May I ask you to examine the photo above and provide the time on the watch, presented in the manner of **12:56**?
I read **10:10**
